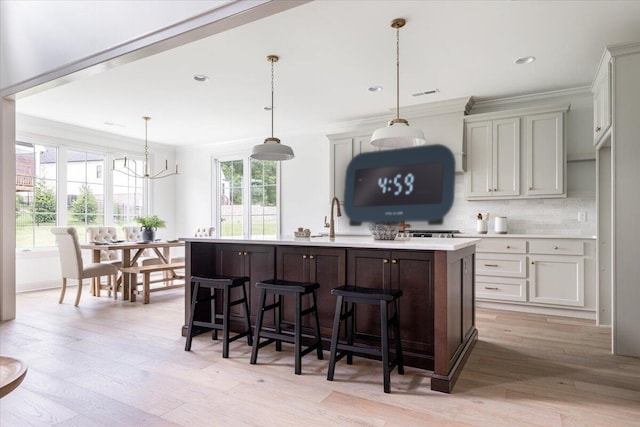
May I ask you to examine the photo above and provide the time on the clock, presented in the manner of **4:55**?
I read **4:59**
